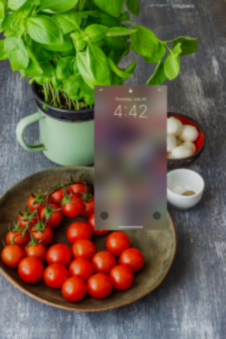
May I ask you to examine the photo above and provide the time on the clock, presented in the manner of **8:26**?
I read **4:42**
